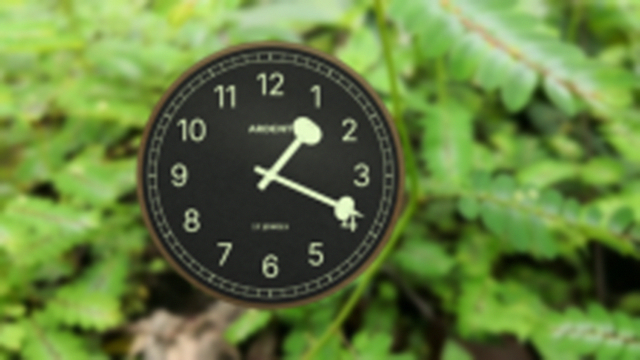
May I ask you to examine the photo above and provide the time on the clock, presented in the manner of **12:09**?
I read **1:19**
